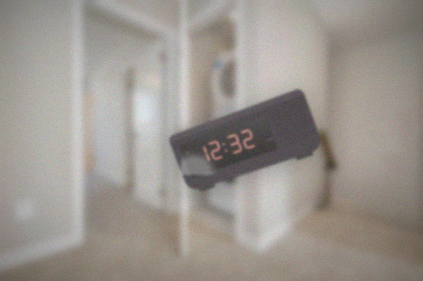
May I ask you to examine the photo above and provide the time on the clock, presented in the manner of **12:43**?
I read **12:32**
